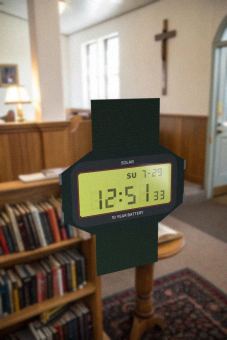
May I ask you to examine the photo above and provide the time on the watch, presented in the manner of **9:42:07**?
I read **12:51:33**
